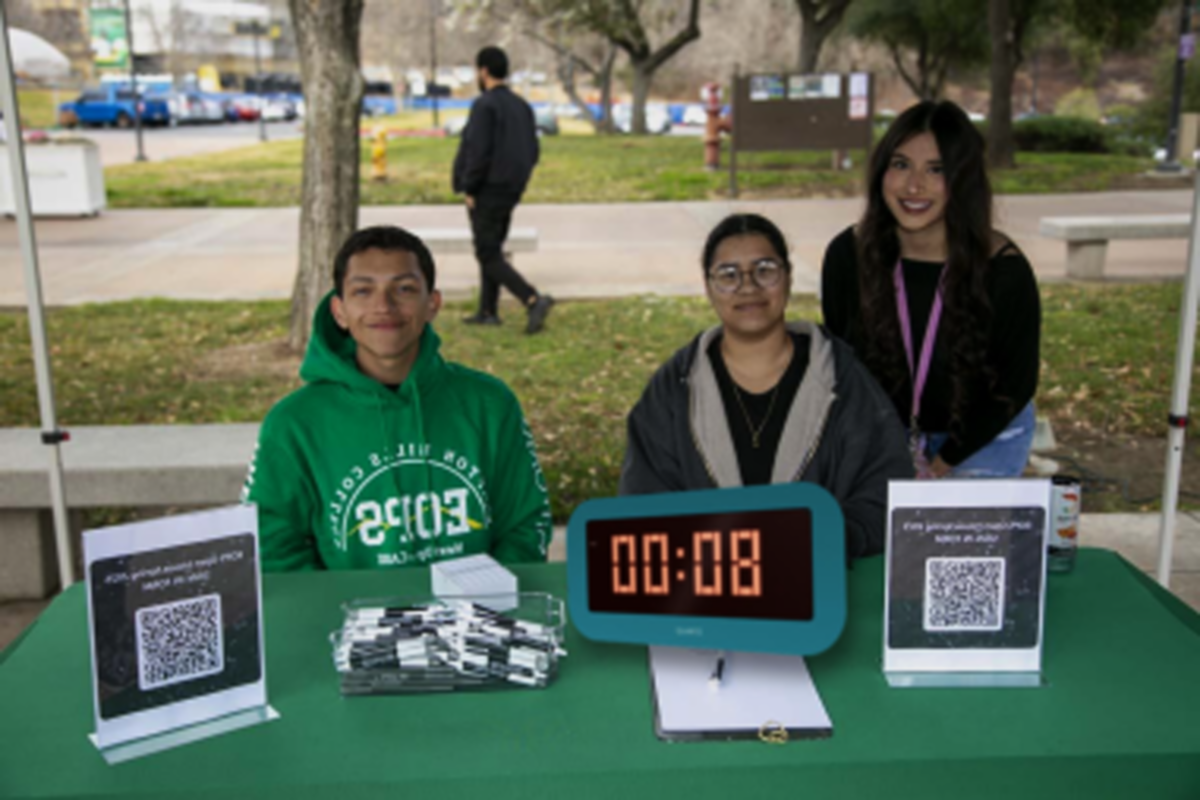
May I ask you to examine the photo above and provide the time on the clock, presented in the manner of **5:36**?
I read **0:08**
